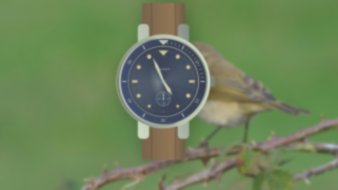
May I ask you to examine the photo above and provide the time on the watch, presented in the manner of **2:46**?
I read **4:56**
